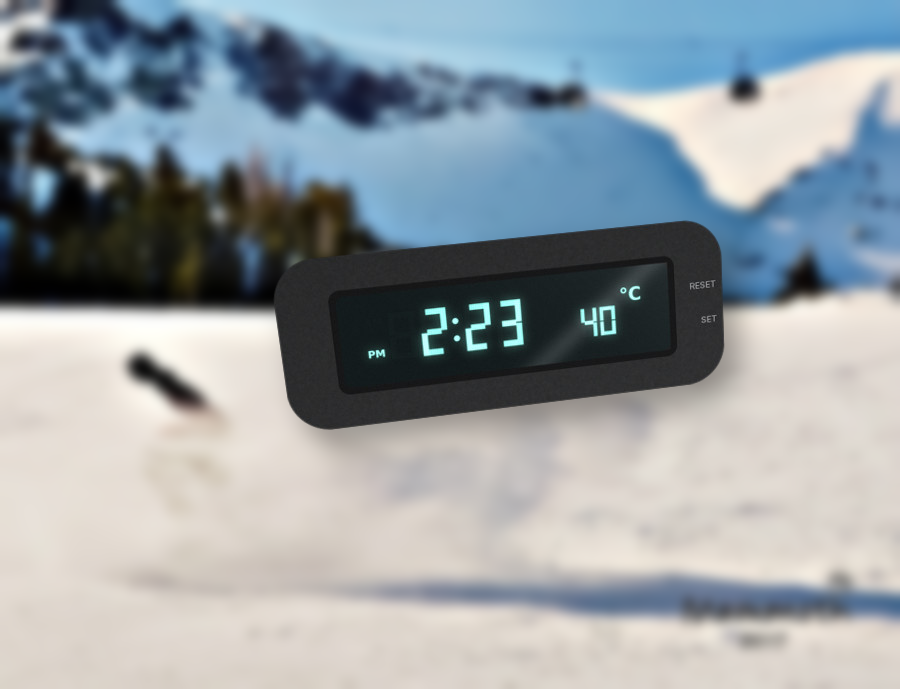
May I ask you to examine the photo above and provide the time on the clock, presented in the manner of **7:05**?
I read **2:23**
